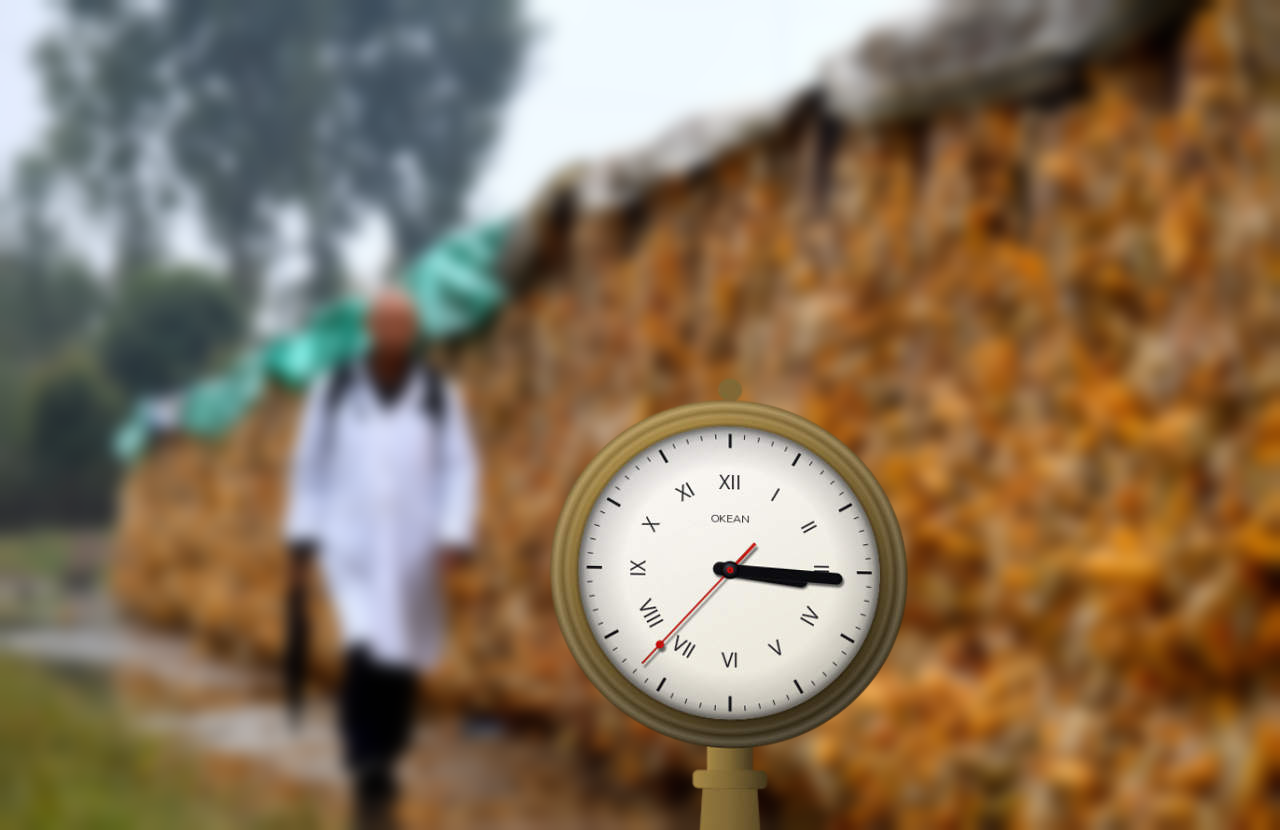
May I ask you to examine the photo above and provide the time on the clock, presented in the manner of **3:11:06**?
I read **3:15:37**
